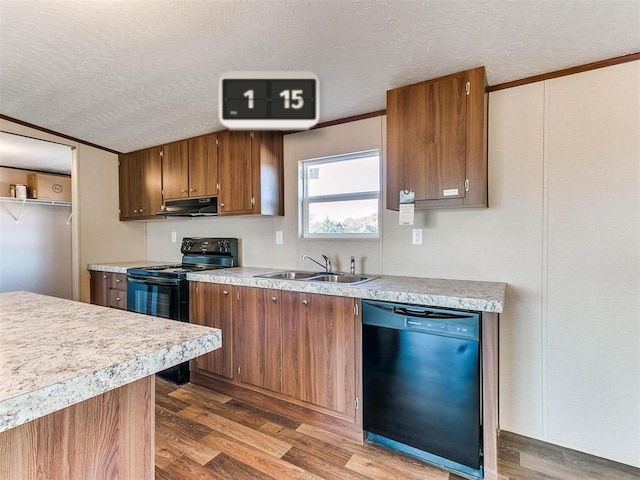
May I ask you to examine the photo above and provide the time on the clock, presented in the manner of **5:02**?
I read **1:15**
